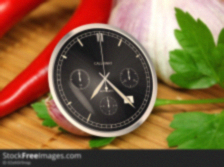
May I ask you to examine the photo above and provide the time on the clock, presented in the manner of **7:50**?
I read **7:23**
